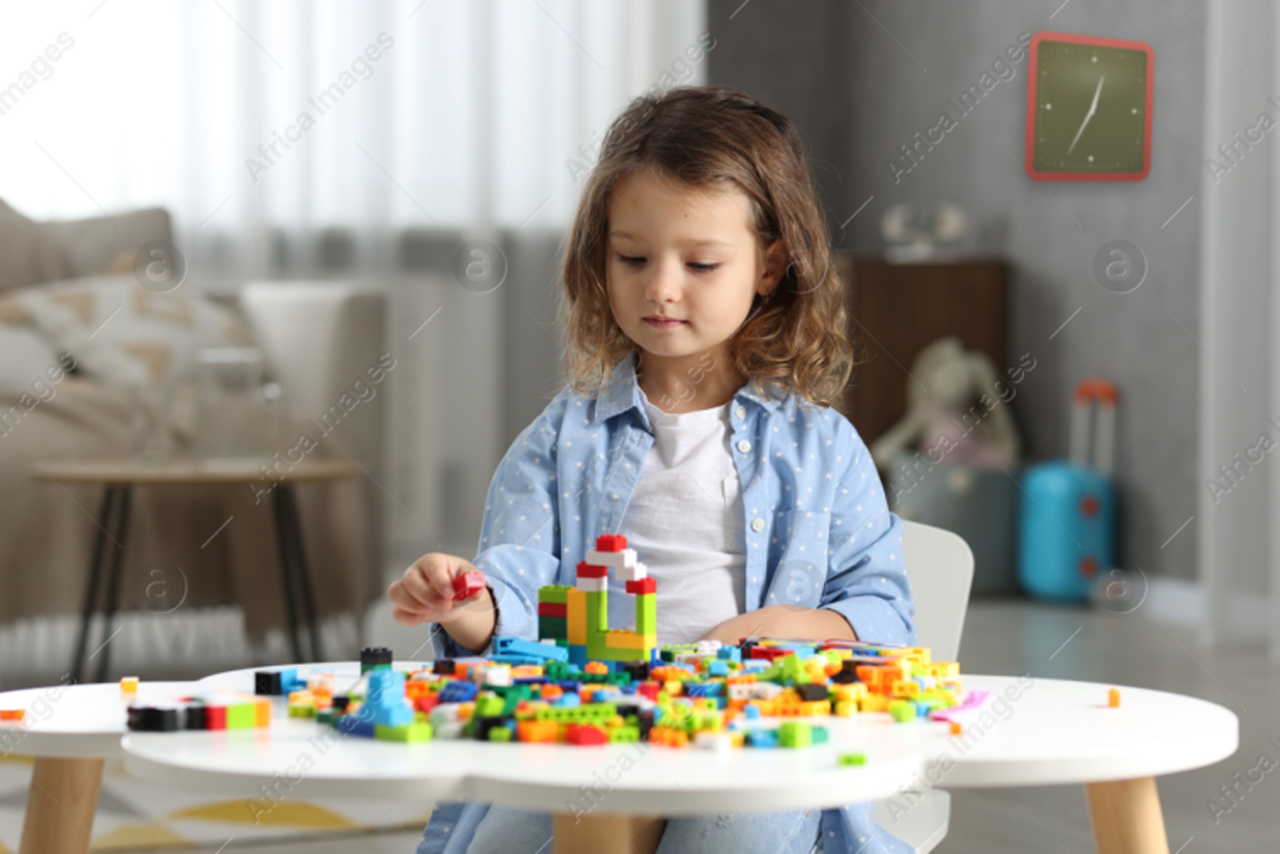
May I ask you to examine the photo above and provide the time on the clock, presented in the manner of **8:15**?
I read **12:35**
